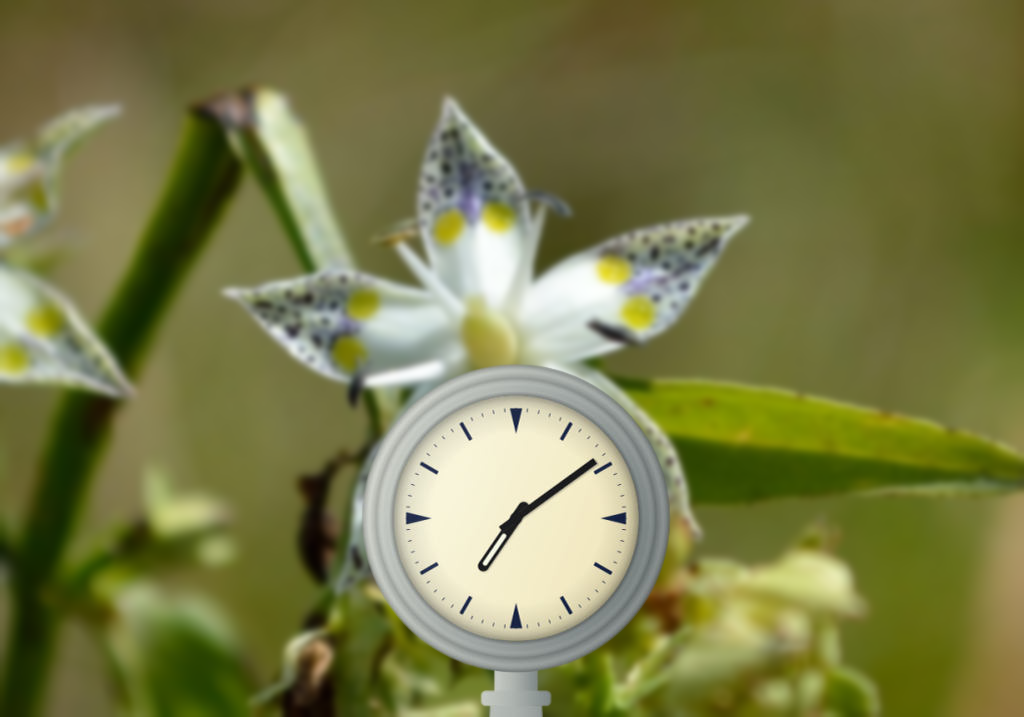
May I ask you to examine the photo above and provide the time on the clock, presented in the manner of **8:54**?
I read **7:09**
